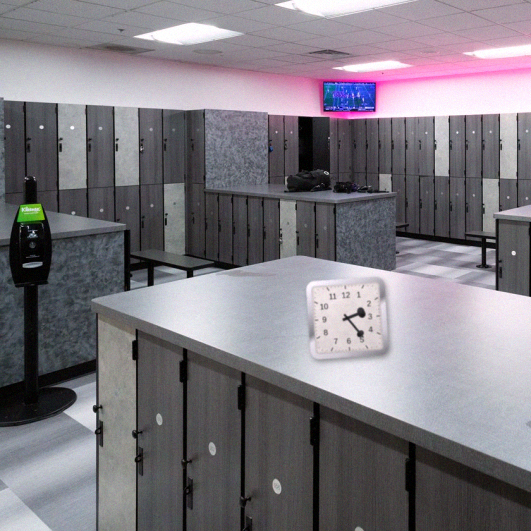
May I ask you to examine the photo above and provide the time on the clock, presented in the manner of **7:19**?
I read **2:24**
